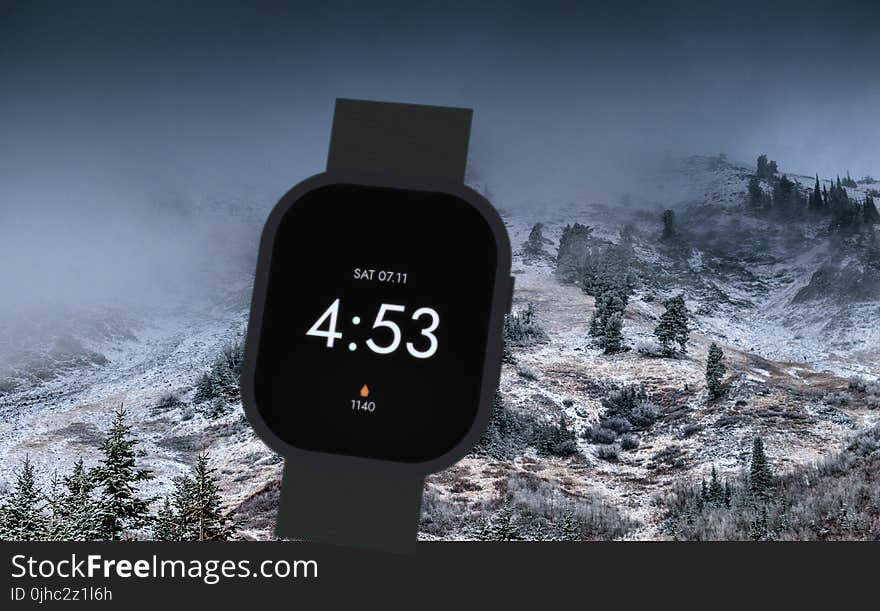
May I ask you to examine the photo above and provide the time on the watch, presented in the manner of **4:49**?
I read **4:53**
